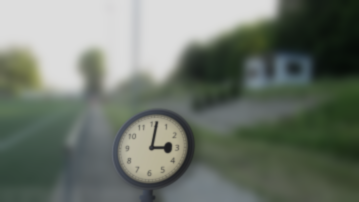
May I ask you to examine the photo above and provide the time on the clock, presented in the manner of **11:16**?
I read **3:01**
